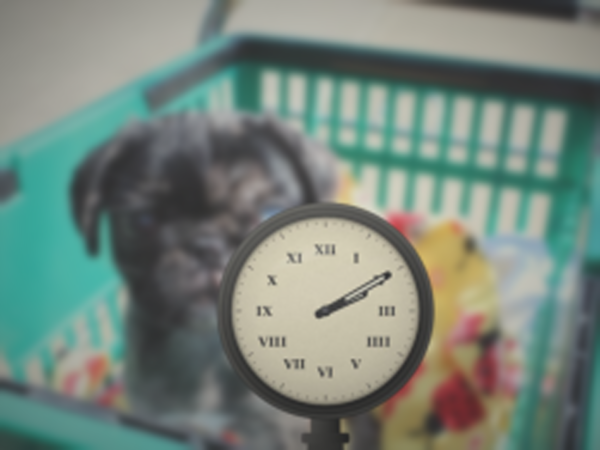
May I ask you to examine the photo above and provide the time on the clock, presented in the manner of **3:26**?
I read **2:10**
